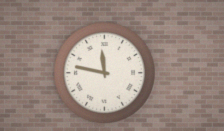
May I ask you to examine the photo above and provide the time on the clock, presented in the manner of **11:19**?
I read **11:47**
